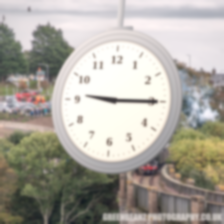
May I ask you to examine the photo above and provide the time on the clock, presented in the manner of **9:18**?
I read **9:15**
